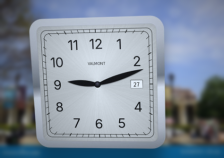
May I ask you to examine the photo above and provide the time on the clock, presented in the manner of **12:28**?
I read **9:12**
